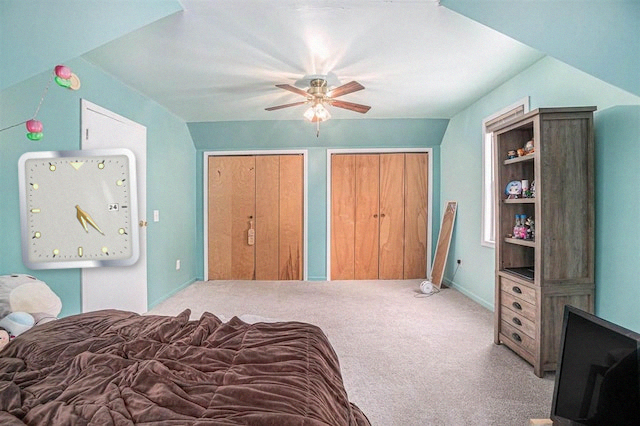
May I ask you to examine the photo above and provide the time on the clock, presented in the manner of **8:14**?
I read **5:23**
